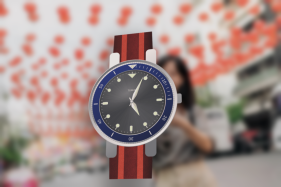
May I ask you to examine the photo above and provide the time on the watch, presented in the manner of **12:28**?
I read **5:04**
